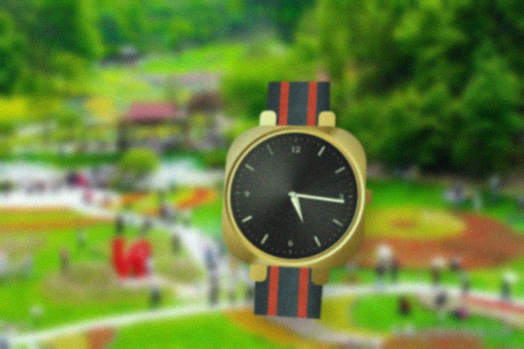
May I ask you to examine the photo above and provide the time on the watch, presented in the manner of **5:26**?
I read **5:16**
